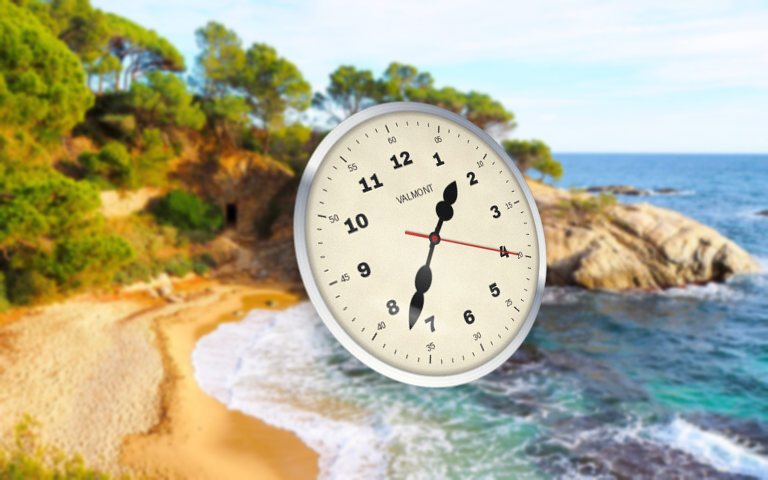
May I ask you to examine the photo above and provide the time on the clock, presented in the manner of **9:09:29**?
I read **1:37:20**
